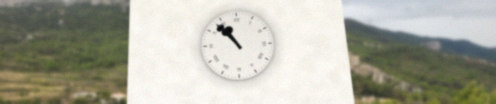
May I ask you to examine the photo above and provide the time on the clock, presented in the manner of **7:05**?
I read **10:53**
